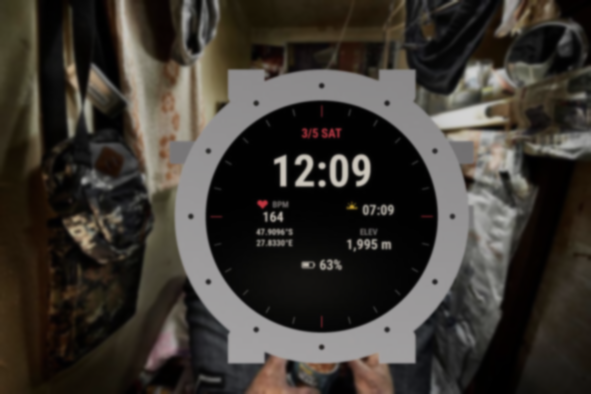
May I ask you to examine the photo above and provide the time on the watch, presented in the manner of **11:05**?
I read **12:09**
